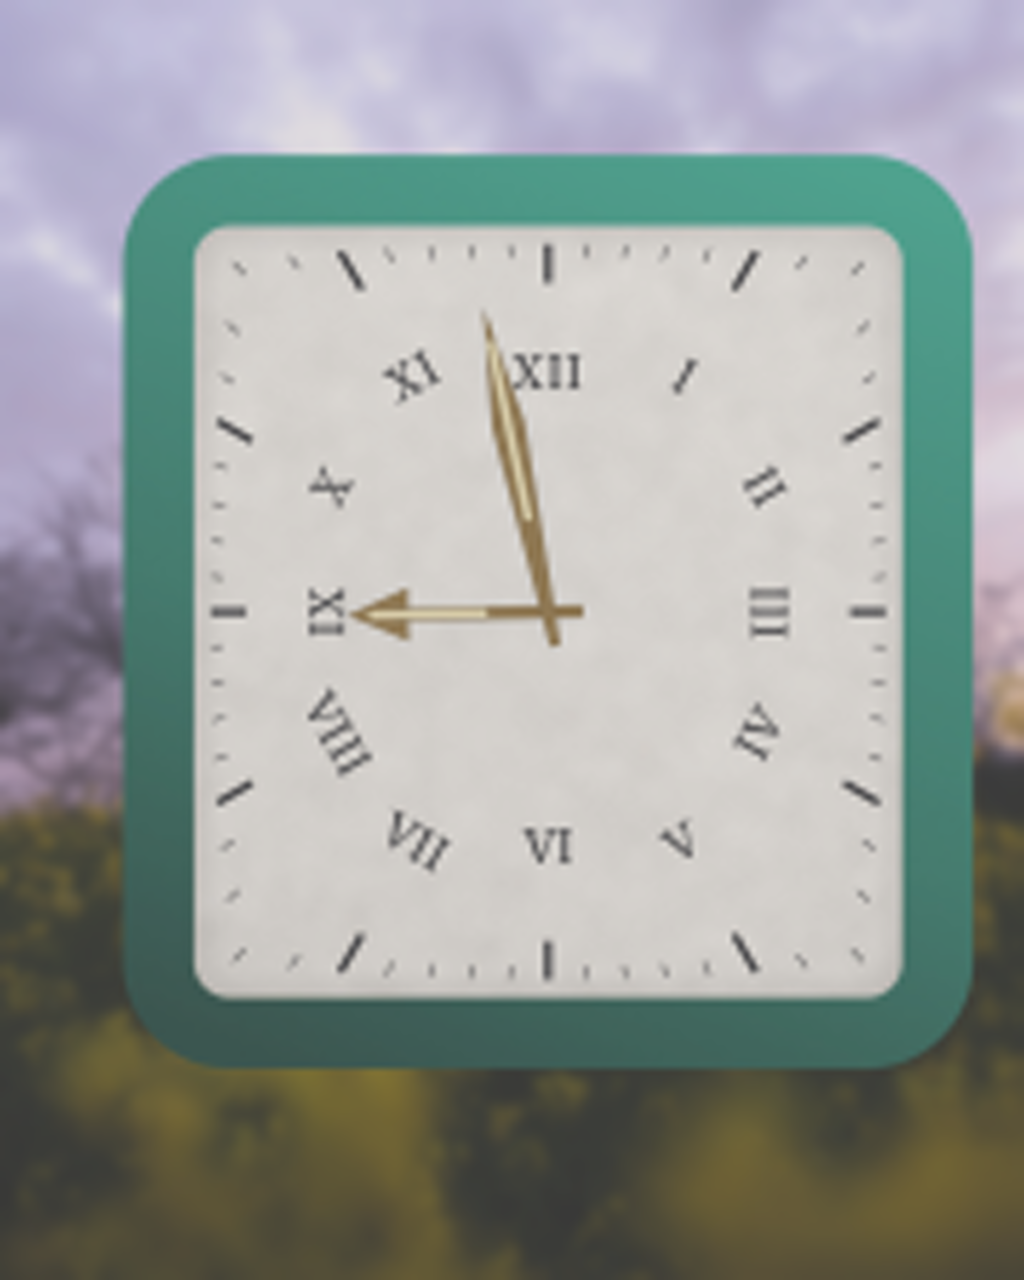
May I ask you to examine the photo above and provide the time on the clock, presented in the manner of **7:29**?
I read **8:58**
